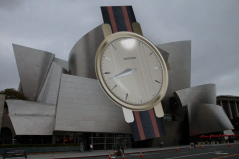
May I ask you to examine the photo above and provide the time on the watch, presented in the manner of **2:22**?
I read **8:43**
